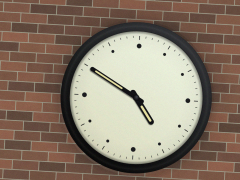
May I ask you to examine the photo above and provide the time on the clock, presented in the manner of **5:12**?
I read **4:50**
